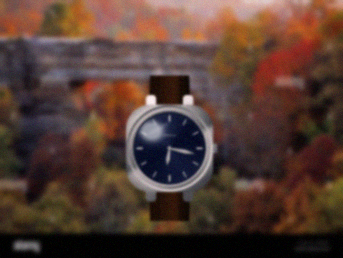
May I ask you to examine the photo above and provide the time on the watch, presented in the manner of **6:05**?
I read **6:17**
